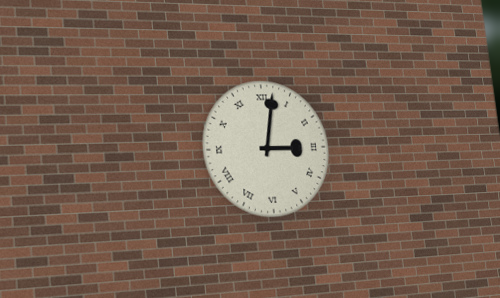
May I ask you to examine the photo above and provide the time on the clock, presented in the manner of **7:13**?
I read **3:02**
